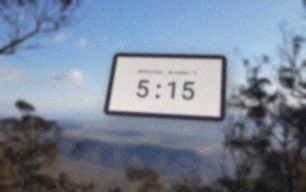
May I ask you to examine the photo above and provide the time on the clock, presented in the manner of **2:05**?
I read **5:15**
